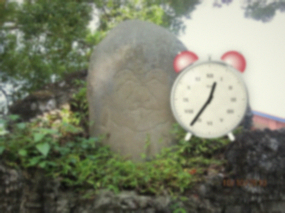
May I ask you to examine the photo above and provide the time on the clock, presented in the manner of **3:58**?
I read **12:36**
